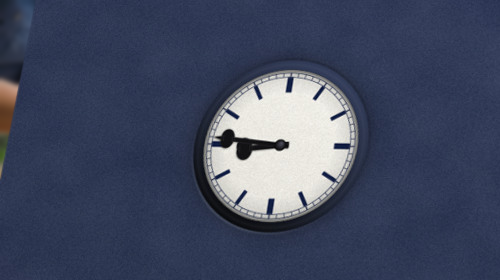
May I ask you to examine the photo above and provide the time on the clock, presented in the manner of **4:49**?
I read **8:46**
